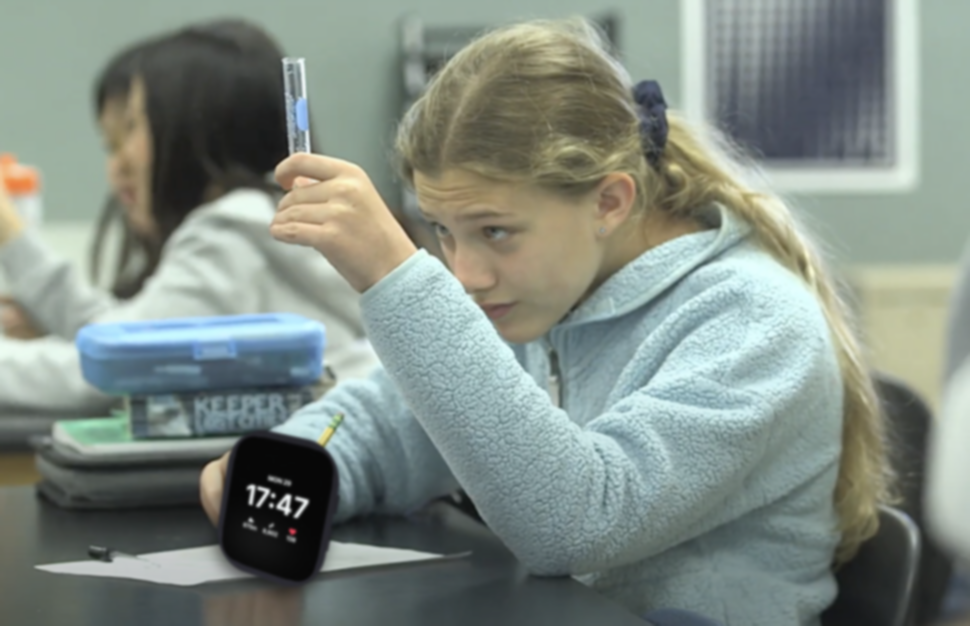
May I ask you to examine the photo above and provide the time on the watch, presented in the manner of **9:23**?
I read **17:47**
